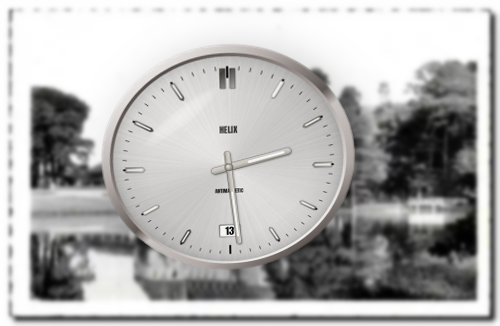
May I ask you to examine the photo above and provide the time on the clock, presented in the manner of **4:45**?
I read **2:29**
